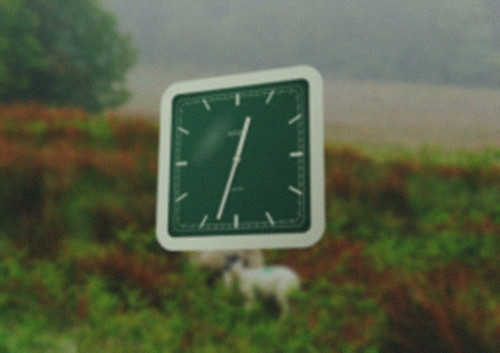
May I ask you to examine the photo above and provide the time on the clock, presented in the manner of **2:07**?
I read **12:33**
